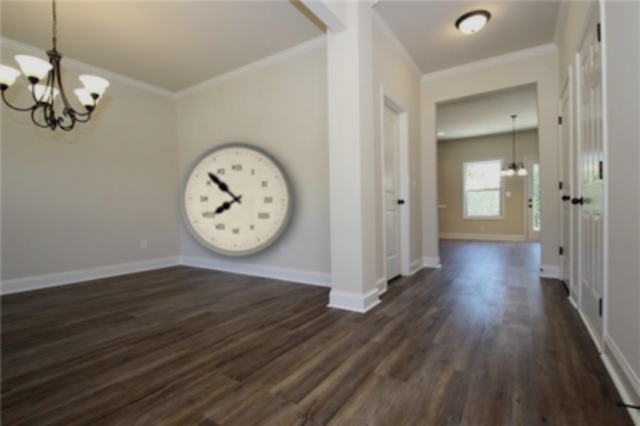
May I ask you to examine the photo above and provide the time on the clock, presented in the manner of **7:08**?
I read **7:52**
